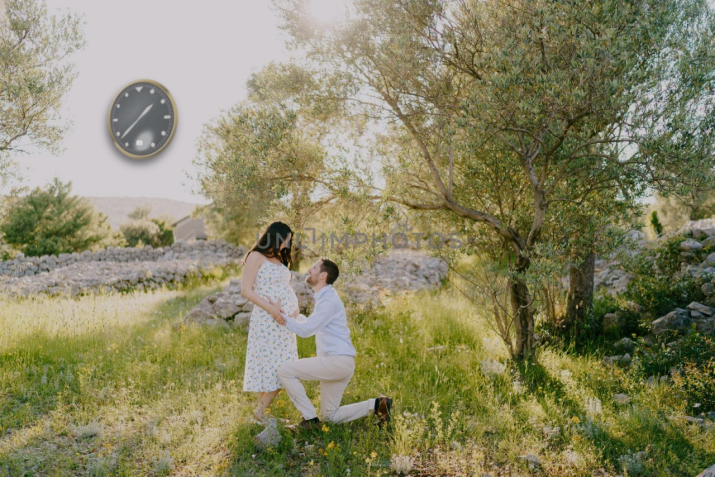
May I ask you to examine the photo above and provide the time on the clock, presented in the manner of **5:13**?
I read **1:38**
